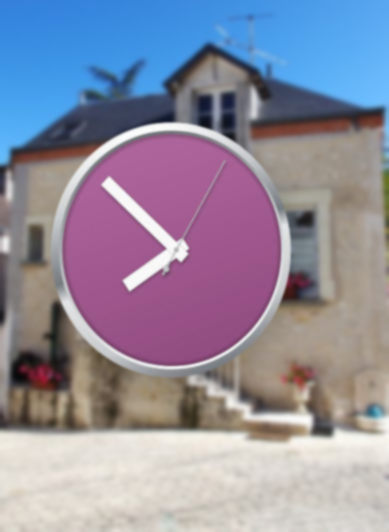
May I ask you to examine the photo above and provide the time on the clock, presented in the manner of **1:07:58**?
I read **7:52:05**
